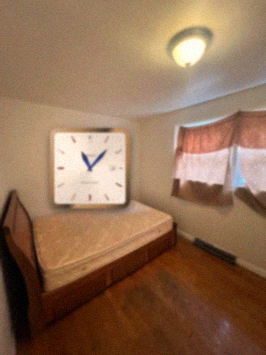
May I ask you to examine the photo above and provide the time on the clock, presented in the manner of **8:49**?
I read **11:07**
